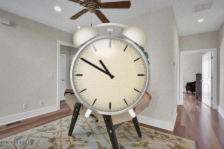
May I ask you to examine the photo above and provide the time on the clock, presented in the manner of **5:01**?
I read **10:50**
